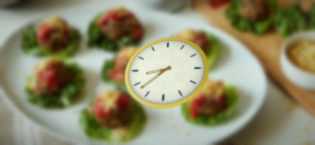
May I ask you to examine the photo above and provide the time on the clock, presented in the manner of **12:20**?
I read **8:38**
